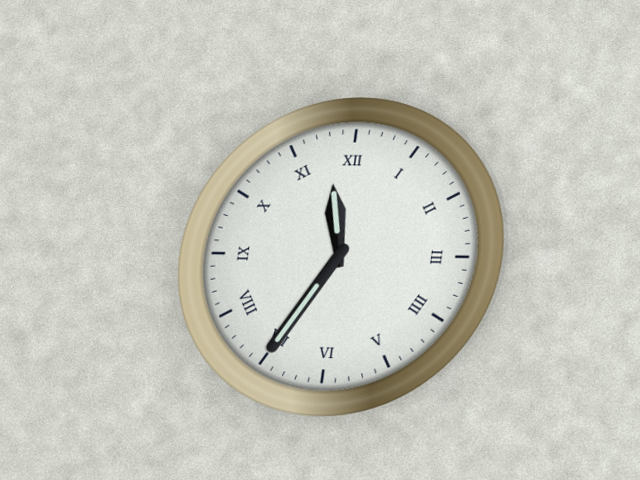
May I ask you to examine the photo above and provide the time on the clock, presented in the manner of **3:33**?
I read **11:35**
